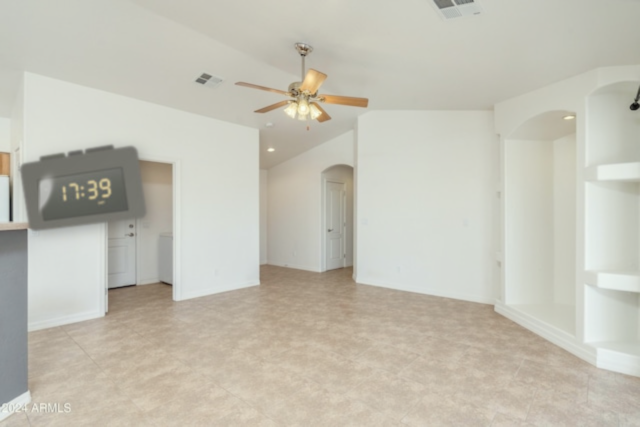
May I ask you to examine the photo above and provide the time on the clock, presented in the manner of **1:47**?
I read **17:39**
